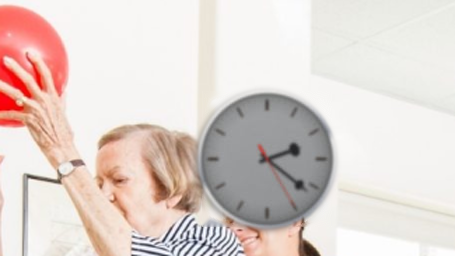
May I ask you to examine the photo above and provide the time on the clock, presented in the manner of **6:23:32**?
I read **2:21:25**
